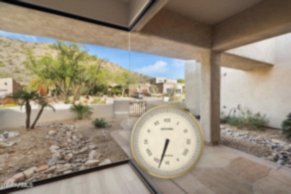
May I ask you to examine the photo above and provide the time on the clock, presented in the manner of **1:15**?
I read **6:33**
